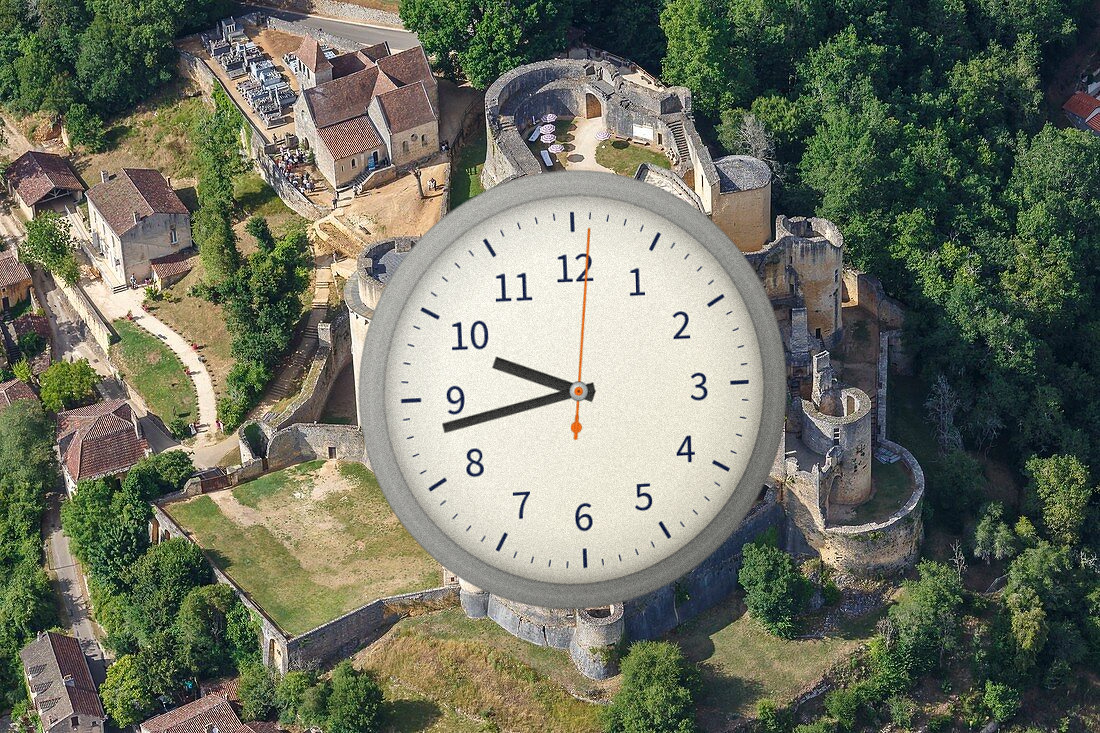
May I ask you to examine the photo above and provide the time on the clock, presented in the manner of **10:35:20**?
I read **9:43:01**
